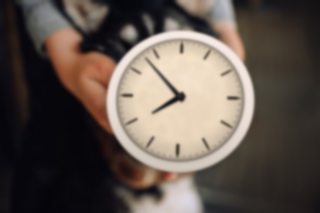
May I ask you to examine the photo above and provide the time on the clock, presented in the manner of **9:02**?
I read **7:53**
